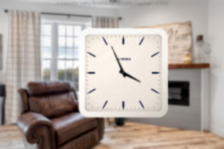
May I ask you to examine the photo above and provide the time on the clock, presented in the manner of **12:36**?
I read **3:56**
